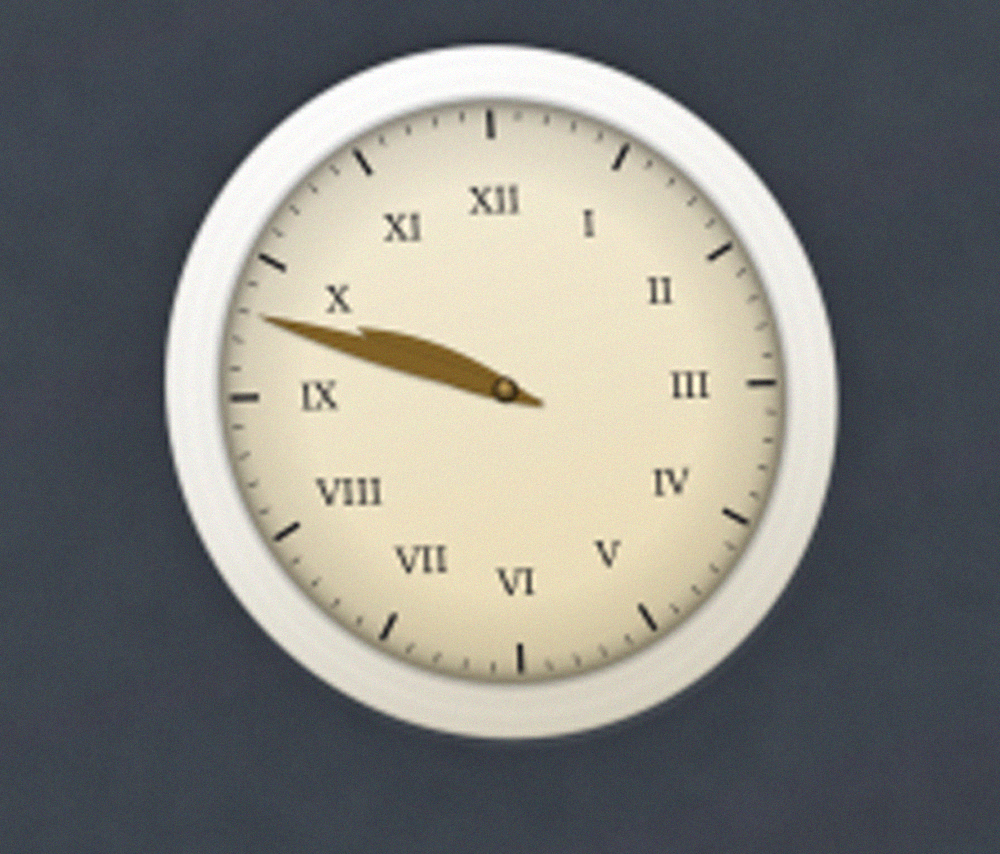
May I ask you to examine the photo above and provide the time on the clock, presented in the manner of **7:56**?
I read **9:48**
